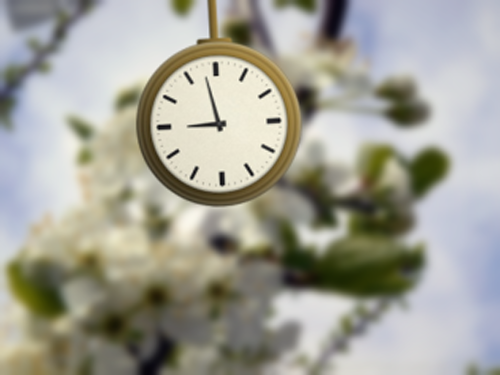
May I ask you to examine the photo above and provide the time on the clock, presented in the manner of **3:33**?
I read **8:58**
